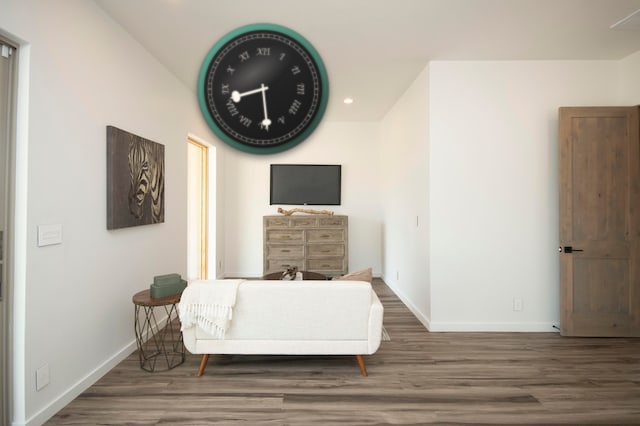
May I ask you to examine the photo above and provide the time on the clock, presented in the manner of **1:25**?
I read **8:29**
